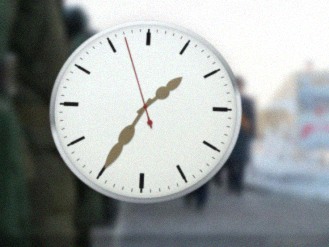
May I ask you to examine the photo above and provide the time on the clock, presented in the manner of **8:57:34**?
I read **1:34:57**
